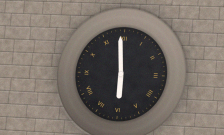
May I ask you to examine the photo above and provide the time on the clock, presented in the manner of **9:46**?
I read **5:59**
